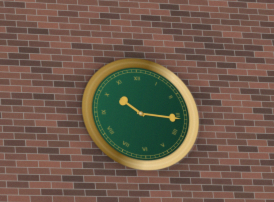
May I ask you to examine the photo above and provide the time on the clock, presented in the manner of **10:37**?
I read **10:16**
